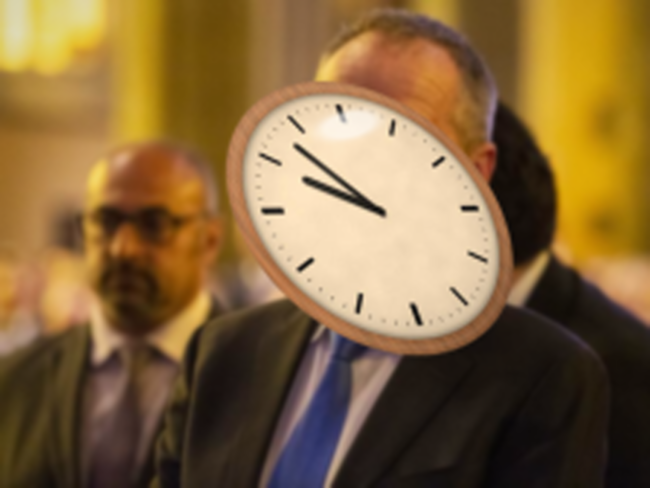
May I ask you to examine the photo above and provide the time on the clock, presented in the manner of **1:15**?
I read **9:53**
